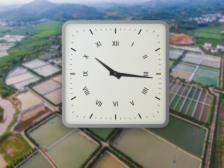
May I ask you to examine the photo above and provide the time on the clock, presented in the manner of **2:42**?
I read **10:16**
